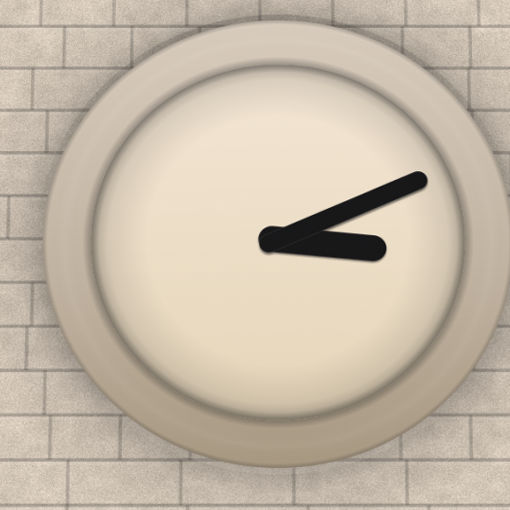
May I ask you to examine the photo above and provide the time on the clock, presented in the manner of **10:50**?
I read **3:11**
